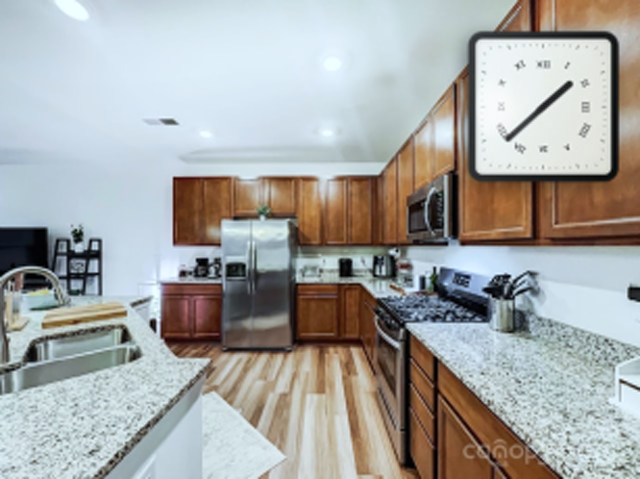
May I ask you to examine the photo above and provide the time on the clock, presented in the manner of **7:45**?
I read **1:38**
